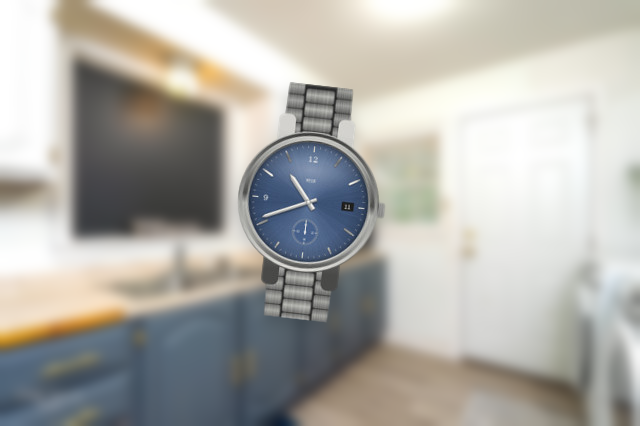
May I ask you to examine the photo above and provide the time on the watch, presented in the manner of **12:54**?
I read **10:41**
